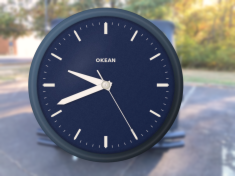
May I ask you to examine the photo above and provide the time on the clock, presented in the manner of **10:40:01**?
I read **9:41:25**
